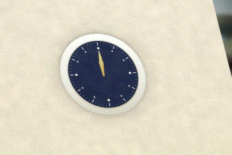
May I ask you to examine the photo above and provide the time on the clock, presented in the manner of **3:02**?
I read **12:00**
